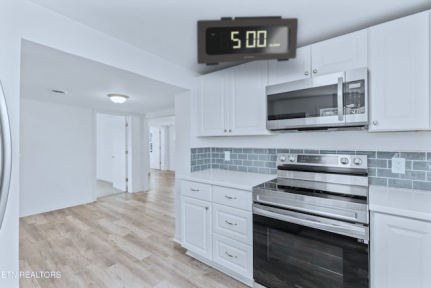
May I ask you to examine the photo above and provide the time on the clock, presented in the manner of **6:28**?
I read **5:00**
